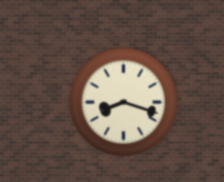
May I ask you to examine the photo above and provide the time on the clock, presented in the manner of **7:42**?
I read **8:18**
